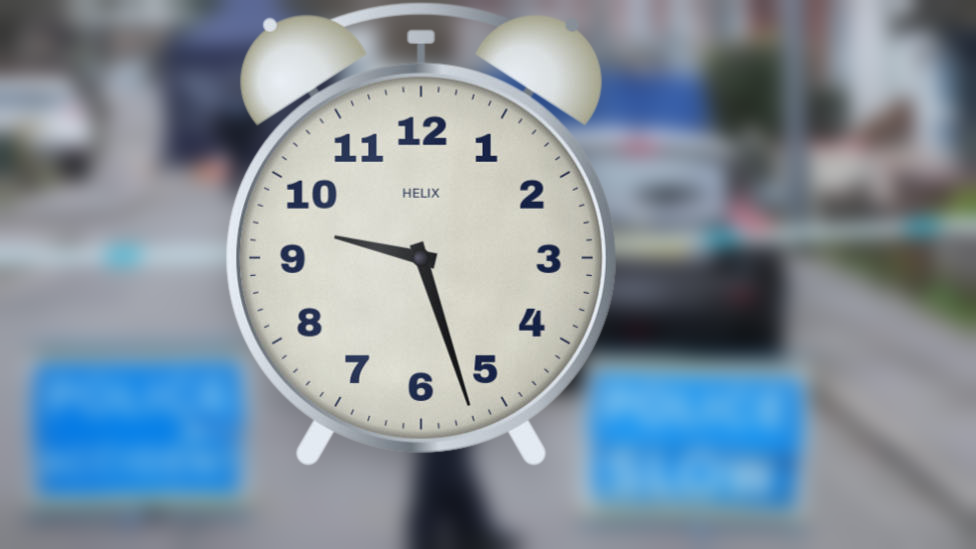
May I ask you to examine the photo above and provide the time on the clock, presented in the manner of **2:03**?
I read **9:27**
